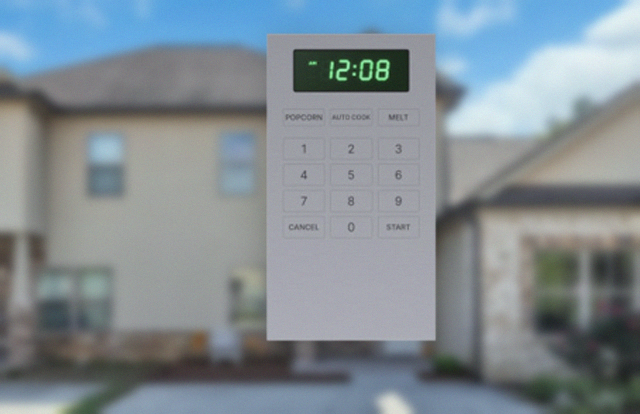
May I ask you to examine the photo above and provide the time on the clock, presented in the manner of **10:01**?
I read **12:08**
